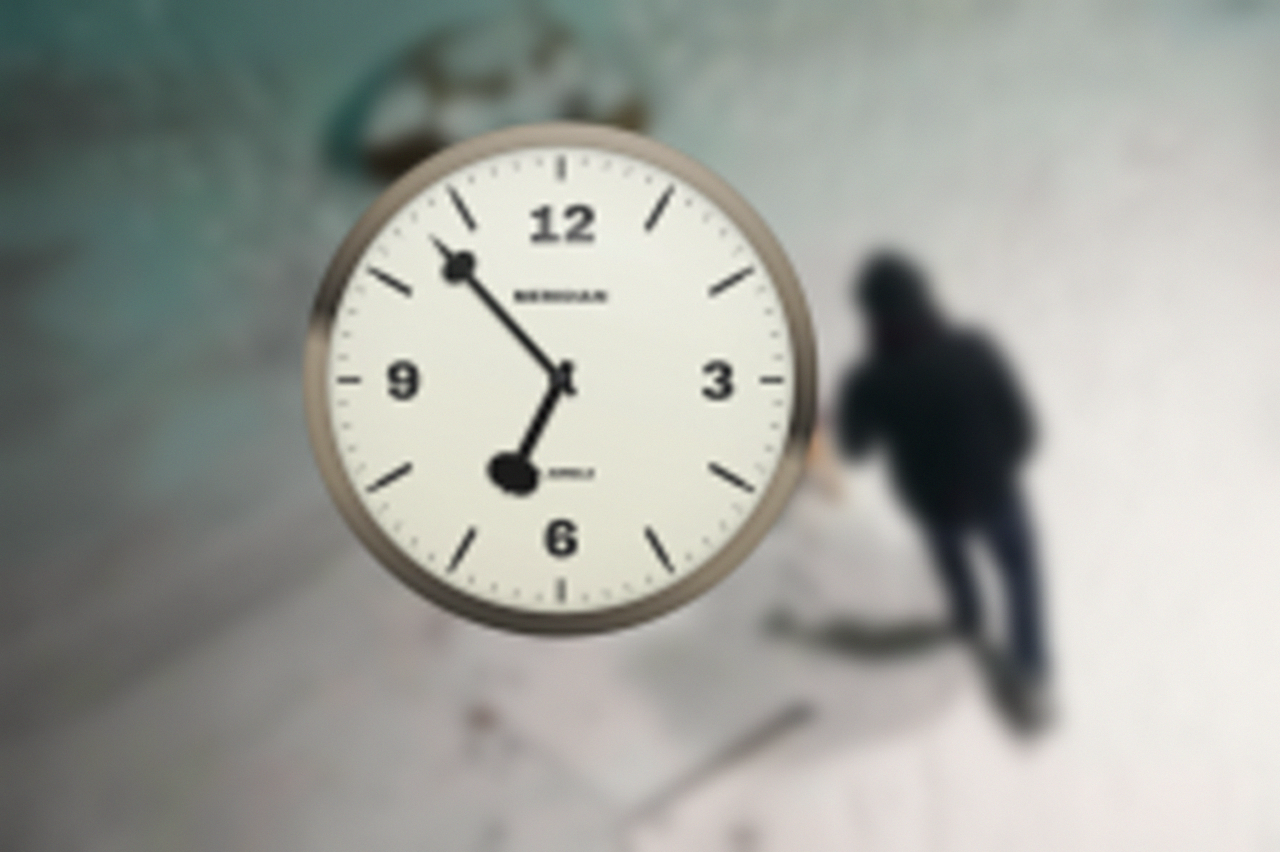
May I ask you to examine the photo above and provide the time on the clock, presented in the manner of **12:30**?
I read **6:53**
